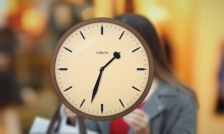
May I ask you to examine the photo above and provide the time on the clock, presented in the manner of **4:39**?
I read **1:33**
